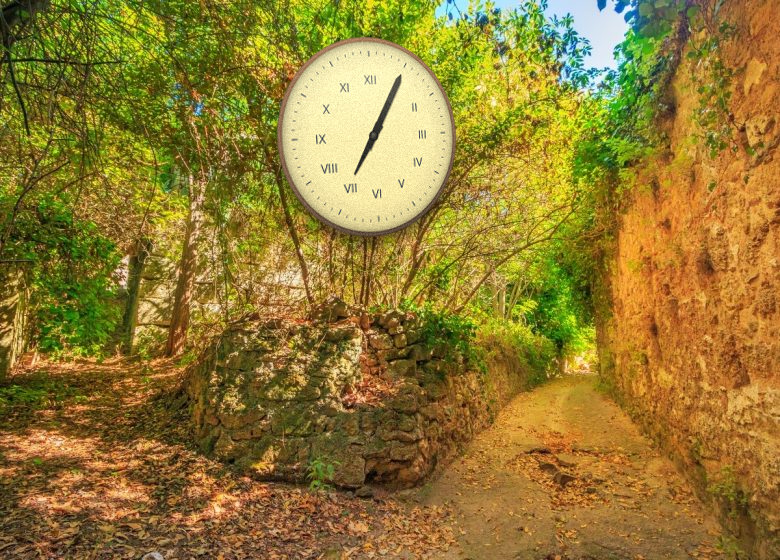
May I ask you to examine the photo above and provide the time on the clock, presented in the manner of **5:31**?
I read **7:05**
